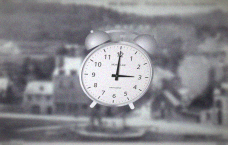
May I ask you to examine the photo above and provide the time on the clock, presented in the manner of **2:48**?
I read **3:00**
